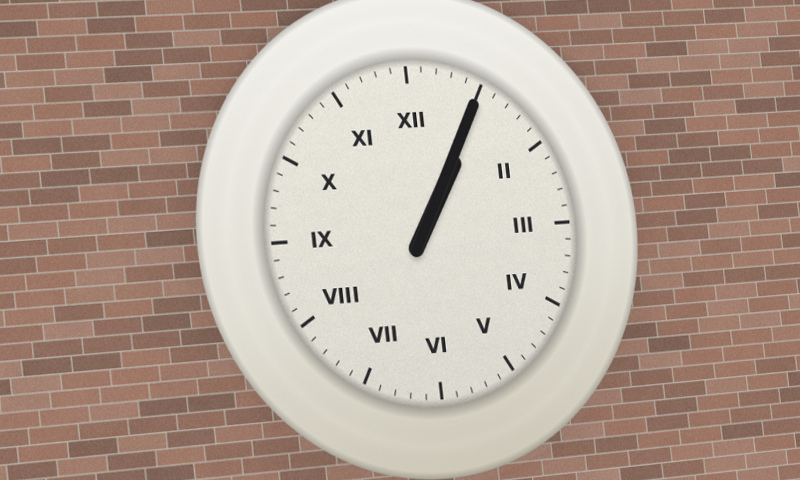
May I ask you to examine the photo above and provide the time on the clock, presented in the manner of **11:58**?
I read **1:05**
